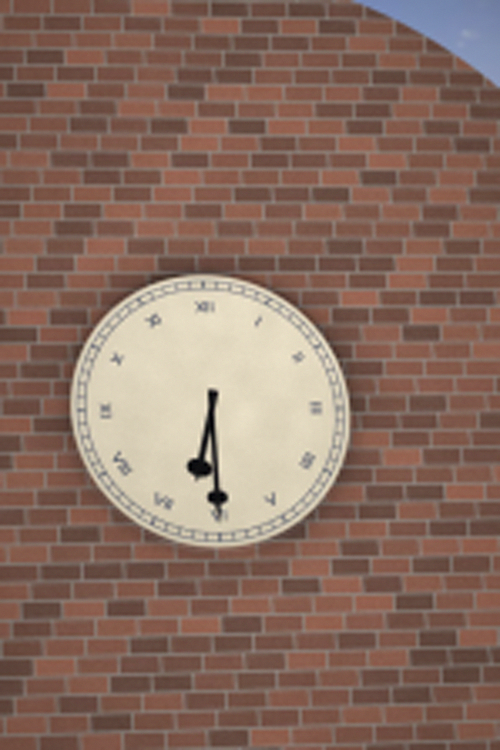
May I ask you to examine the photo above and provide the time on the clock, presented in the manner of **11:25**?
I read **6:30**
